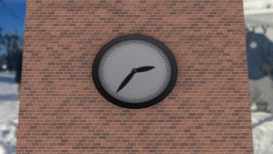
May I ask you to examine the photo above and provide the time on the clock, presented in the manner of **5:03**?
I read **2:36**
